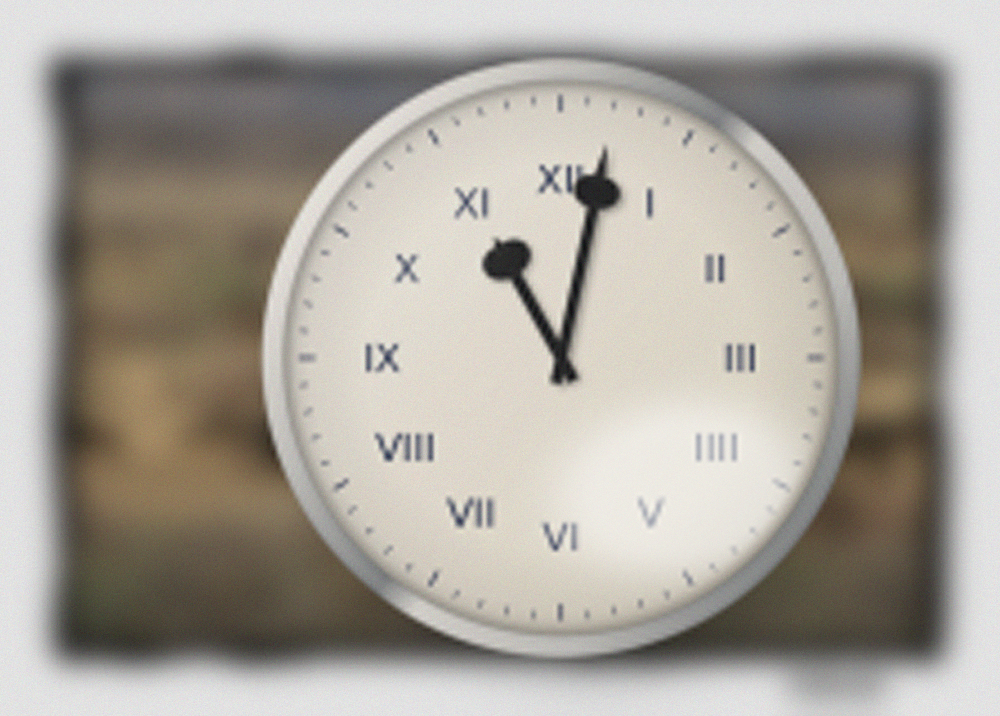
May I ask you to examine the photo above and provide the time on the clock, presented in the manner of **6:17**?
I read **11:02**
